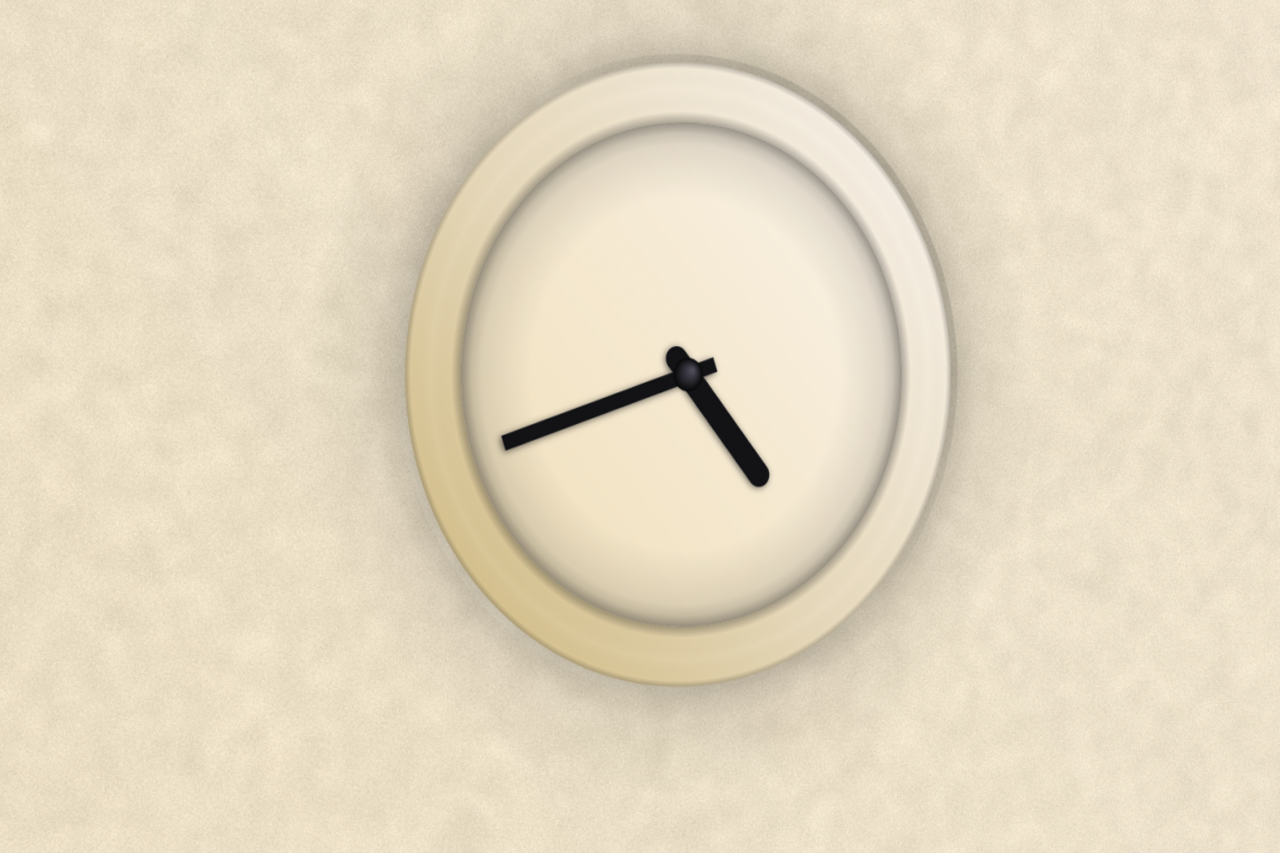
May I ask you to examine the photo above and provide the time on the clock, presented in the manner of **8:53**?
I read **4:42**
